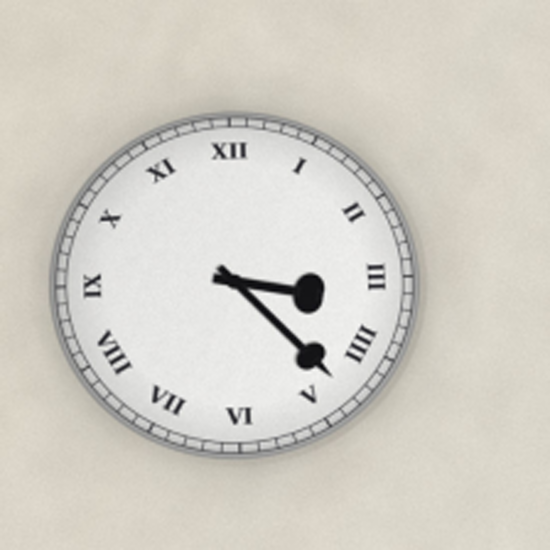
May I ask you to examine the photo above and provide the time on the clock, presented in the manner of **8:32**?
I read **3:23**
